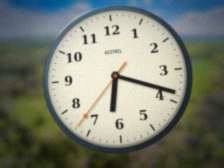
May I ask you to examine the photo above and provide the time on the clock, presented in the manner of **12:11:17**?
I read **6:18:37**
